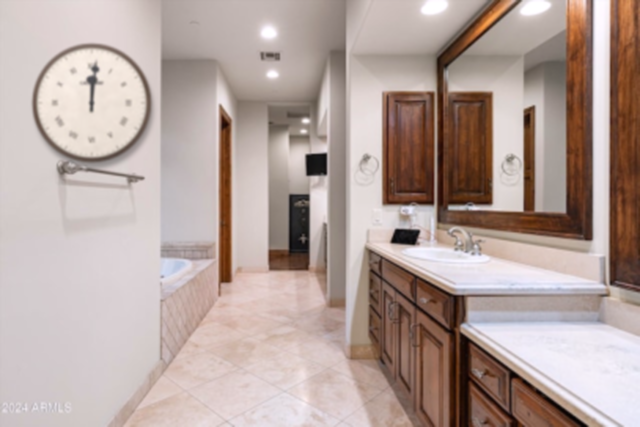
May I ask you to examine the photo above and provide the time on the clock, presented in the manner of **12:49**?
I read **12:01**
